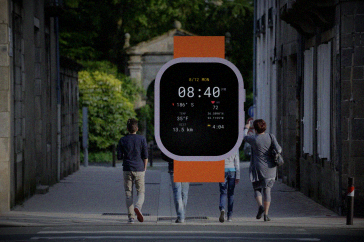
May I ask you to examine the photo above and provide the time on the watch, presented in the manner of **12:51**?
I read **8:40**
